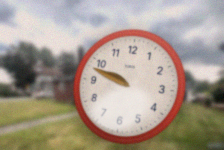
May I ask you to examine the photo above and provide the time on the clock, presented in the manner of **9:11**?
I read **9:48**
